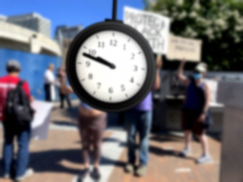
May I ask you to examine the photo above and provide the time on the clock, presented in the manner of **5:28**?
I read **9:48**
